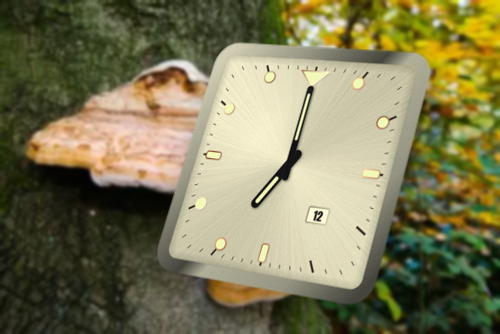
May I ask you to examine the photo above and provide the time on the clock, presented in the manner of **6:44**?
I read **7:00**
